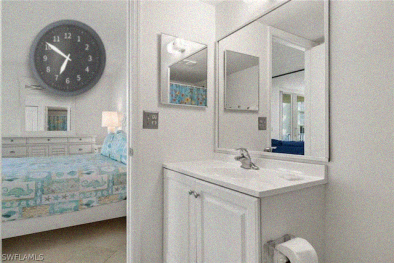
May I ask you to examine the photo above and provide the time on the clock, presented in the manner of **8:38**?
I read **6:51**
